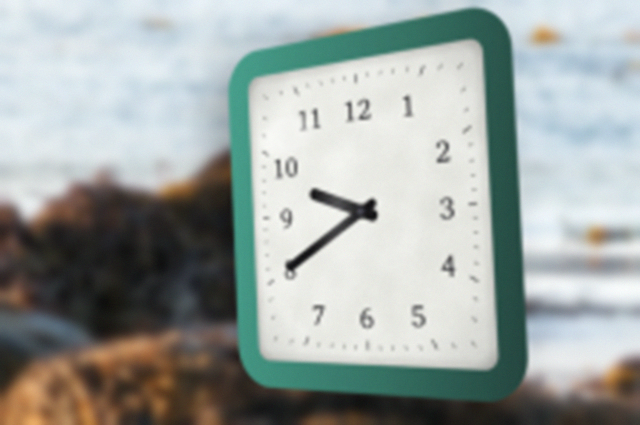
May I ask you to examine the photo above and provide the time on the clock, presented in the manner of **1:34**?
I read **9:40**
